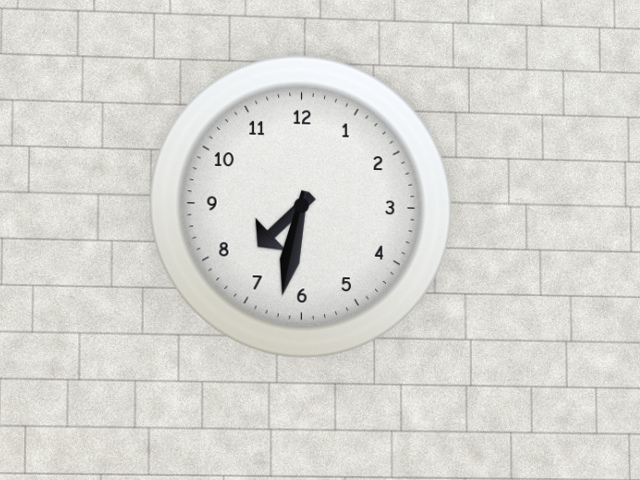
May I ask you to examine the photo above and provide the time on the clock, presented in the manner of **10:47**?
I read **7:32**
